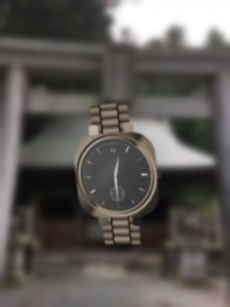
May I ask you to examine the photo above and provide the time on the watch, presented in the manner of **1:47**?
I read **12:30**
